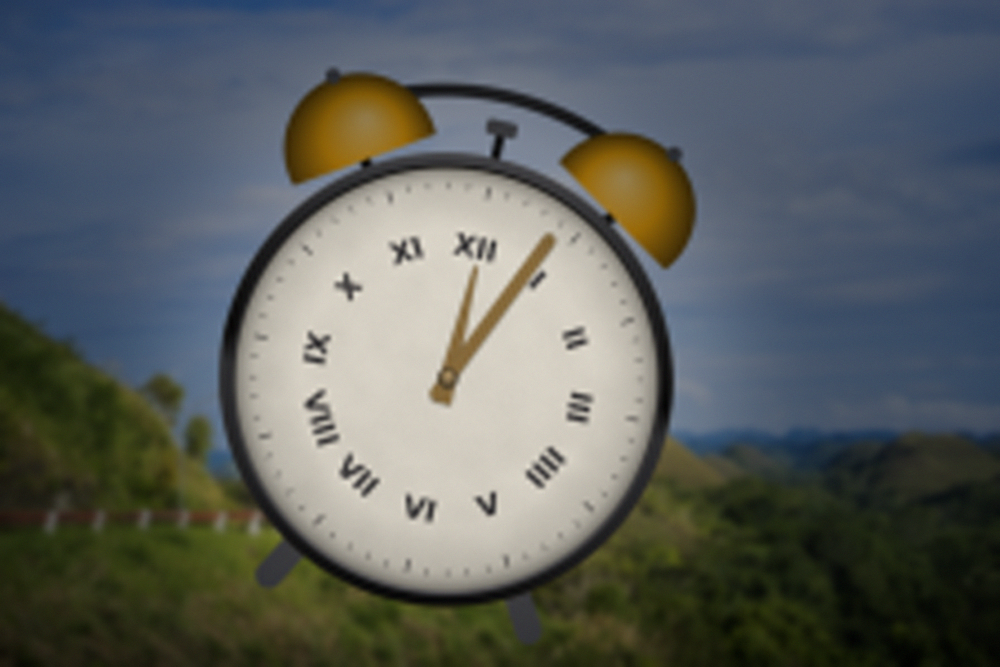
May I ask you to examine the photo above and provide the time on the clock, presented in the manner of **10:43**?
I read **12:04**
